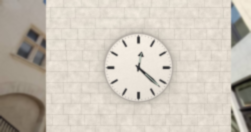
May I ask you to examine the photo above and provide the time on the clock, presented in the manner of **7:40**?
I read **12:22**
